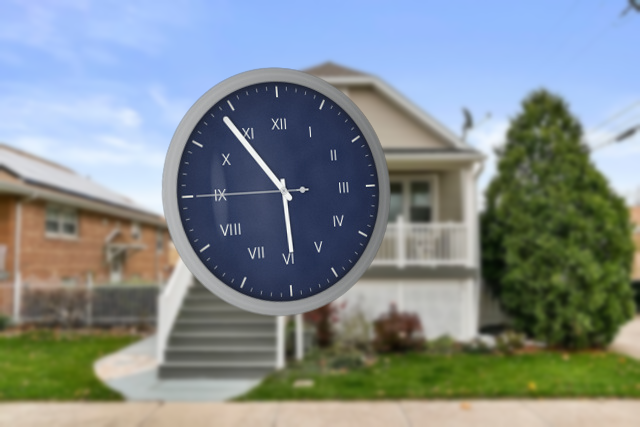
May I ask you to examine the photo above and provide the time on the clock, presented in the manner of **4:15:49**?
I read **5:53:45**
